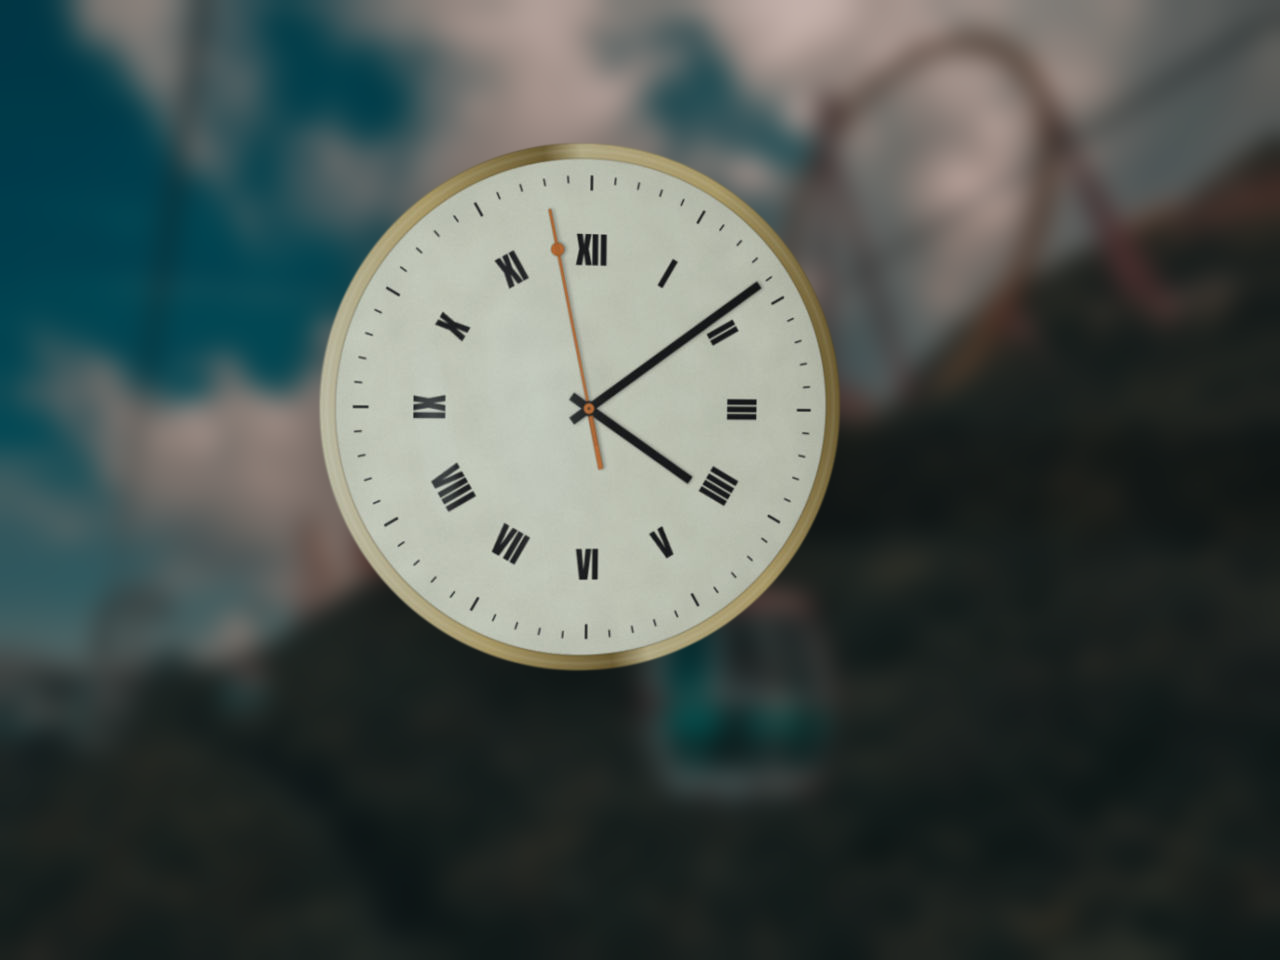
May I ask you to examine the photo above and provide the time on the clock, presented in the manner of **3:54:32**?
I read **4:08:58**
